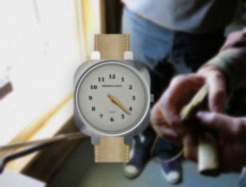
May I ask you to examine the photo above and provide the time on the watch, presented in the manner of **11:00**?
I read **4:22**
